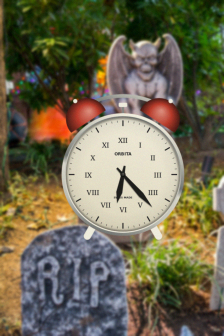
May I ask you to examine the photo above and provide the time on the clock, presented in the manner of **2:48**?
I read **6:23**
